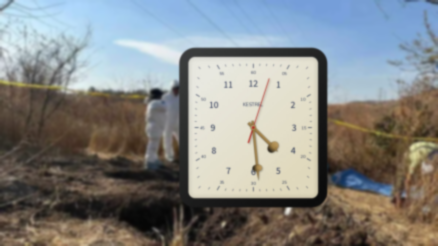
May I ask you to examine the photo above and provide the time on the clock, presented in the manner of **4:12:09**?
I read **4:29:03**
